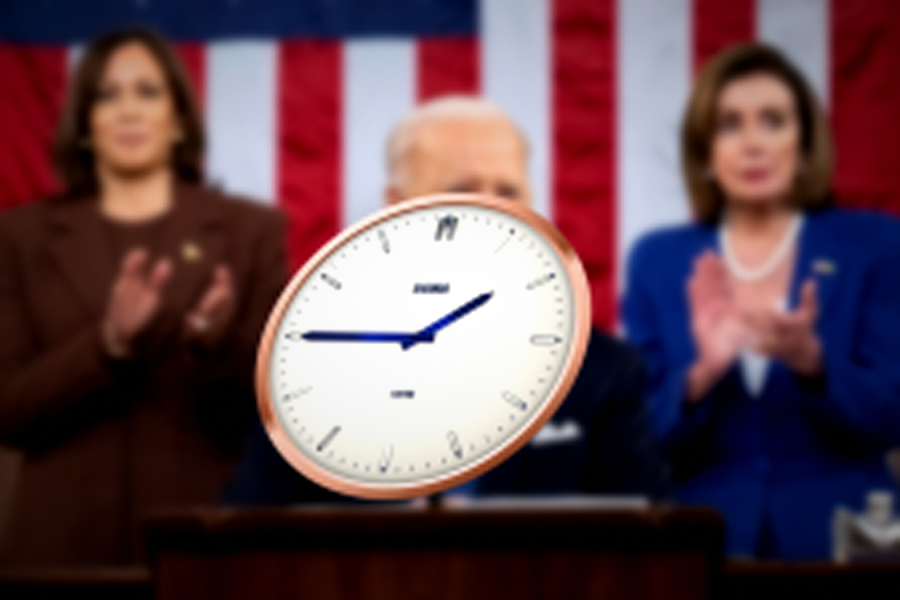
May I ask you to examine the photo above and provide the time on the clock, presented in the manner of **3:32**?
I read **1:45**
